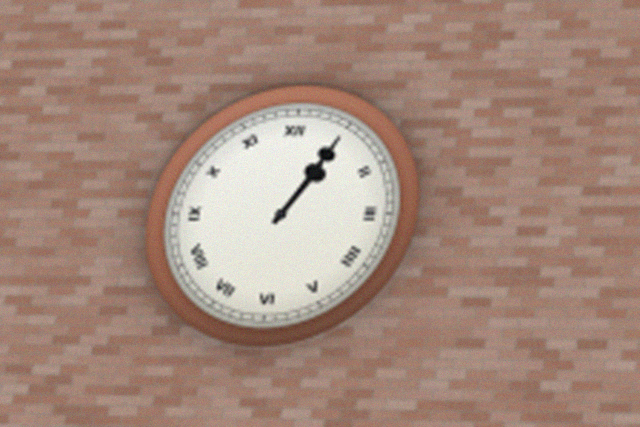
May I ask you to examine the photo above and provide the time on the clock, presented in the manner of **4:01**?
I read **1:05**
